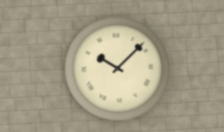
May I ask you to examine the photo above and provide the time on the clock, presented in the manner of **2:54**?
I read **10:08**
